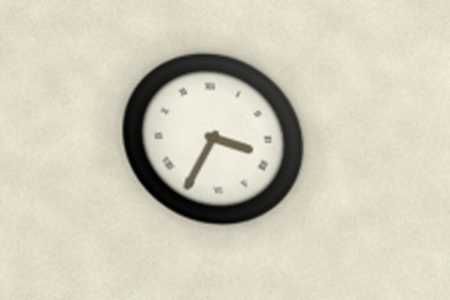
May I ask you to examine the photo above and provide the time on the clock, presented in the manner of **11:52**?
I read **3:35**
